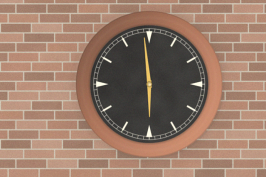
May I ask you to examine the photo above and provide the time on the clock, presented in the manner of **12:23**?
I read **5:59**
